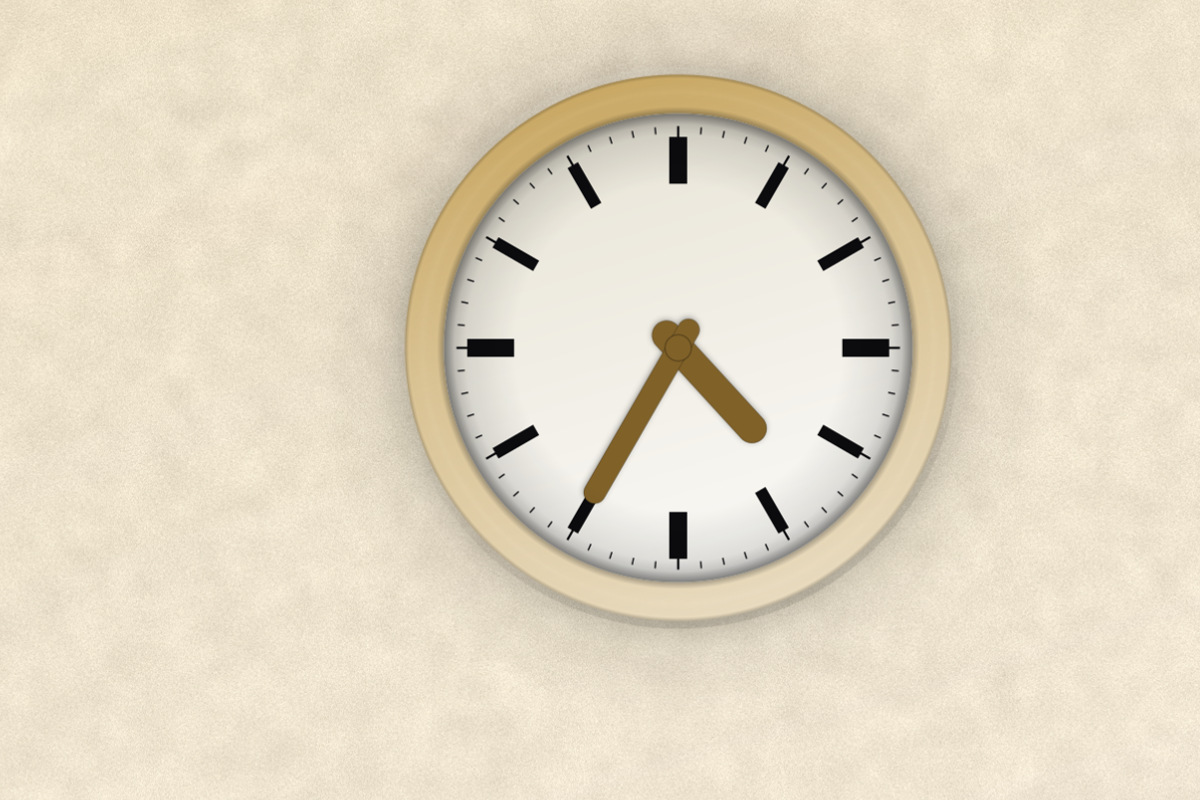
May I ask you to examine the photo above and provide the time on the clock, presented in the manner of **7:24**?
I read **4:35**
